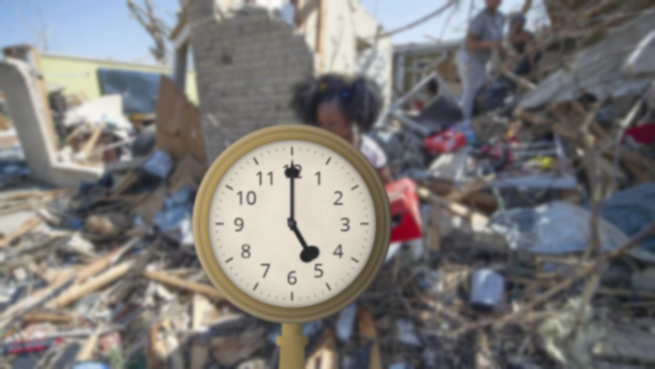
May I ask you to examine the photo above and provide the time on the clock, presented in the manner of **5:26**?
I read **5:00**
